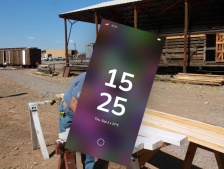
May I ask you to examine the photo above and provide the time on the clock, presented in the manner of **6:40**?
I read **15:25**
